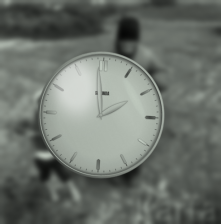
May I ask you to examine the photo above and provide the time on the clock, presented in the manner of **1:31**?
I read **1:59**
